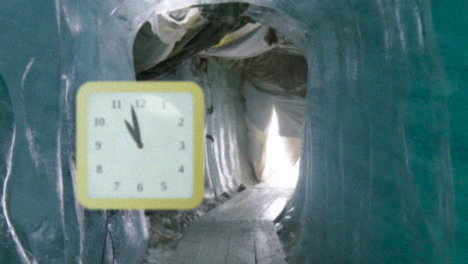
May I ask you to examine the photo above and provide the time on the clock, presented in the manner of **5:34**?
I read **10:58**
